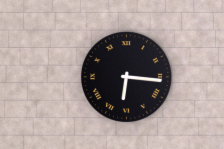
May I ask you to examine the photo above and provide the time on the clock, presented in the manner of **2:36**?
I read **6:16**
